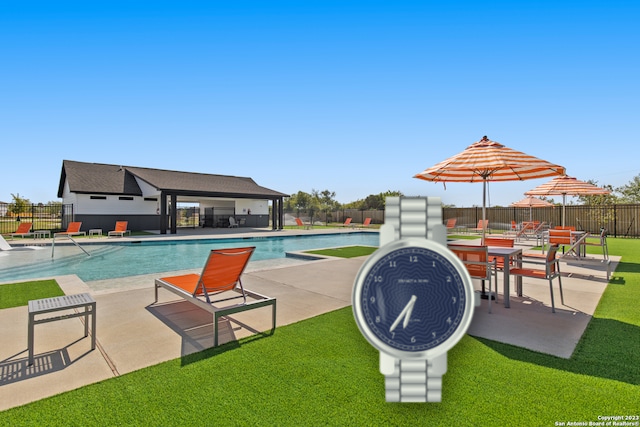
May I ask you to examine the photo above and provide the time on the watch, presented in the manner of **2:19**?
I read **6:36**
